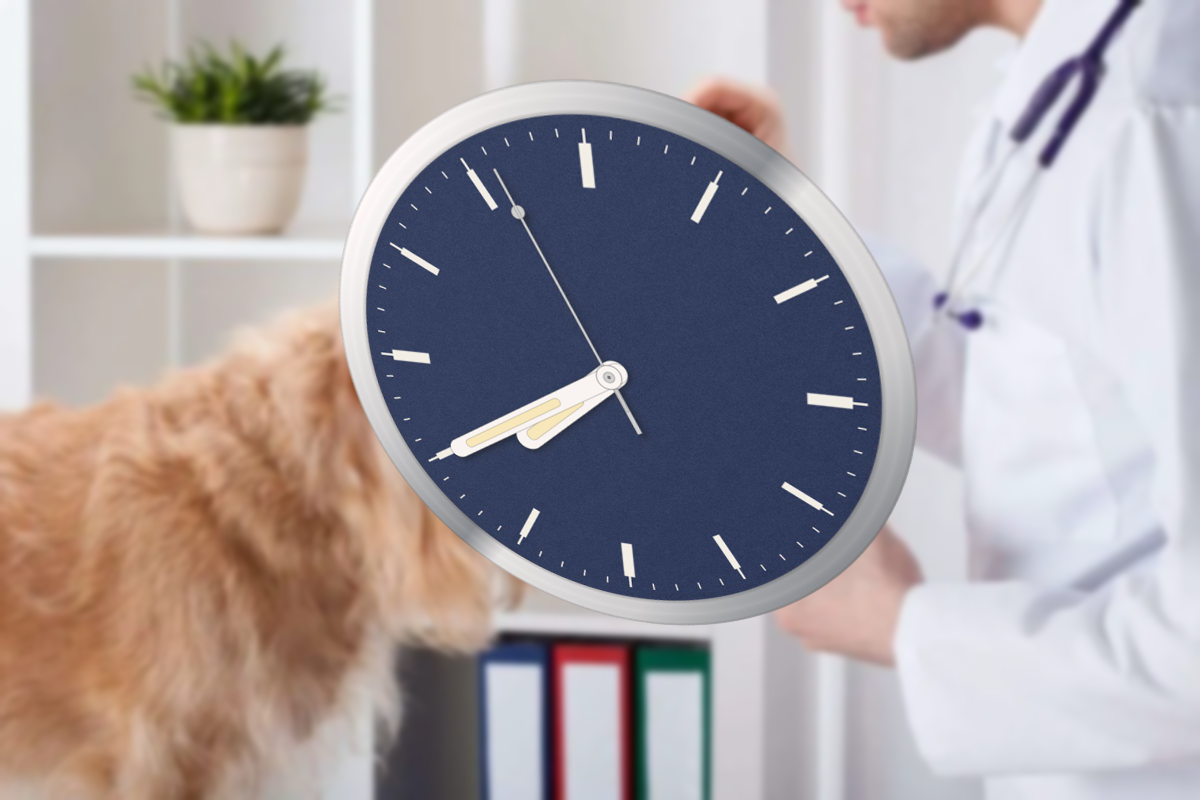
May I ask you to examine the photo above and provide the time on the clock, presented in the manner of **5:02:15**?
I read **7:39:56**
